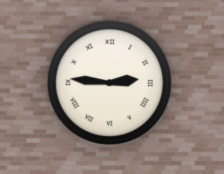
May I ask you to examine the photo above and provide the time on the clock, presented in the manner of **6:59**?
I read **2:46**
